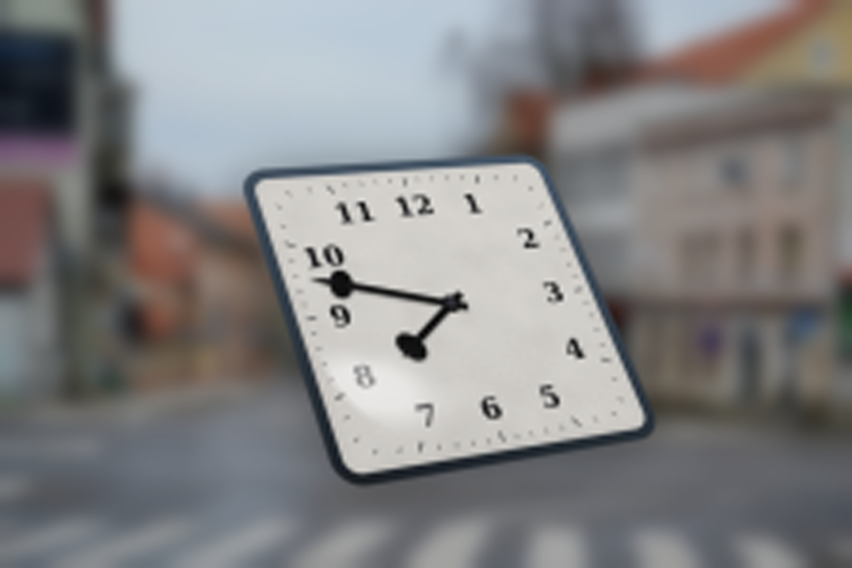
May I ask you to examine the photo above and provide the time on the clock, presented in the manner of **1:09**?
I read **7:48**
